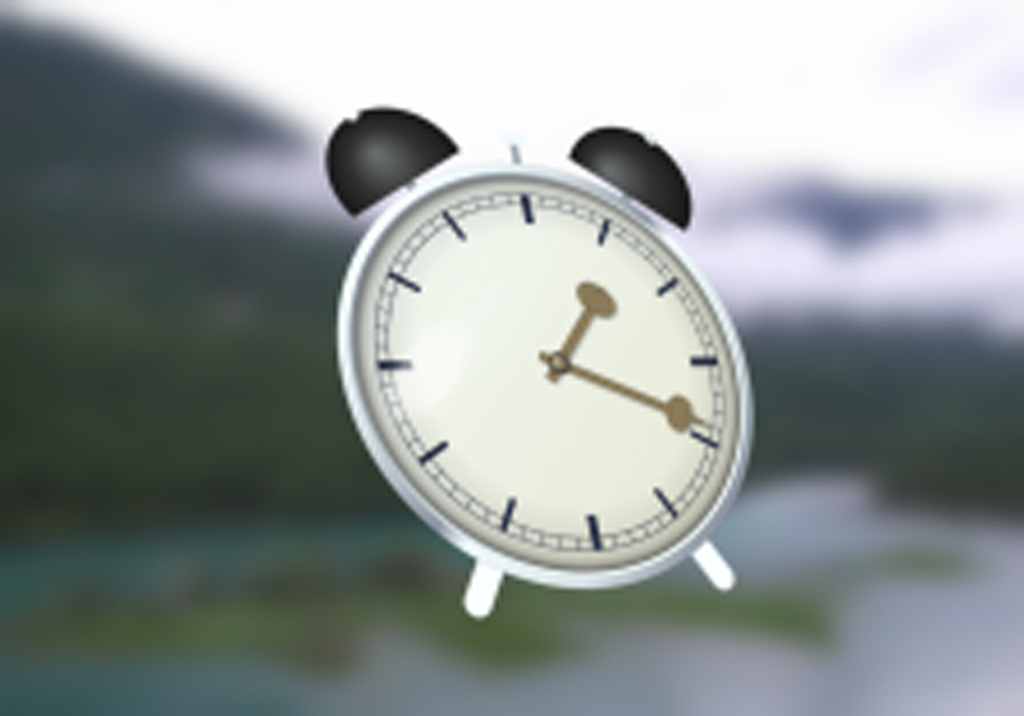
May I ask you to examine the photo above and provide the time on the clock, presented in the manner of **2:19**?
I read **1:19**
